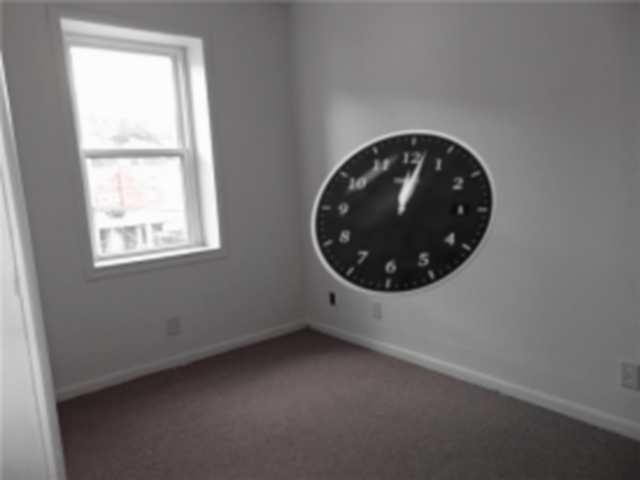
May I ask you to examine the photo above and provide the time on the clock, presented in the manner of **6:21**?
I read **12:02**
